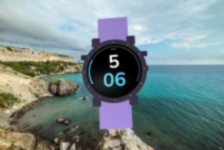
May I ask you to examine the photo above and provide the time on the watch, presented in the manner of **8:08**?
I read **5:06**
